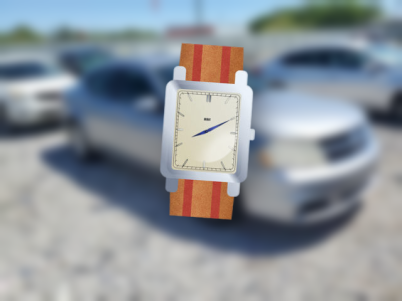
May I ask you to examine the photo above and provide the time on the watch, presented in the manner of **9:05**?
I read **8:10**
